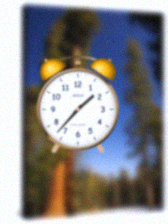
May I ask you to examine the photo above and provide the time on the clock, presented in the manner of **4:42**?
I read **1:37**
